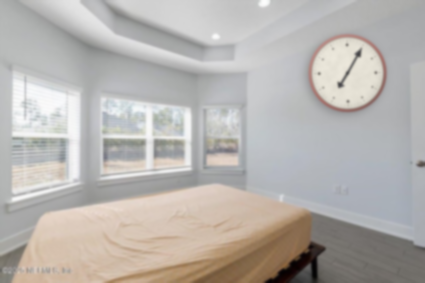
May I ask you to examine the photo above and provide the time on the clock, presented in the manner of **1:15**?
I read **7:05**
